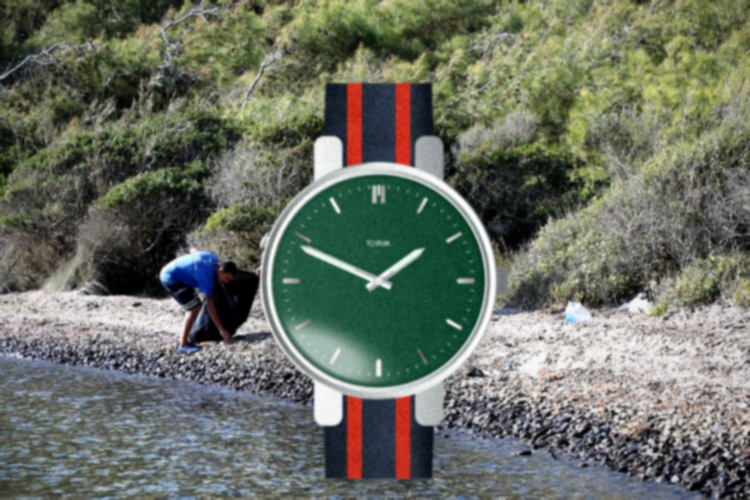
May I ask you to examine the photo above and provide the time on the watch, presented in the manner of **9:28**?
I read **1:49**
